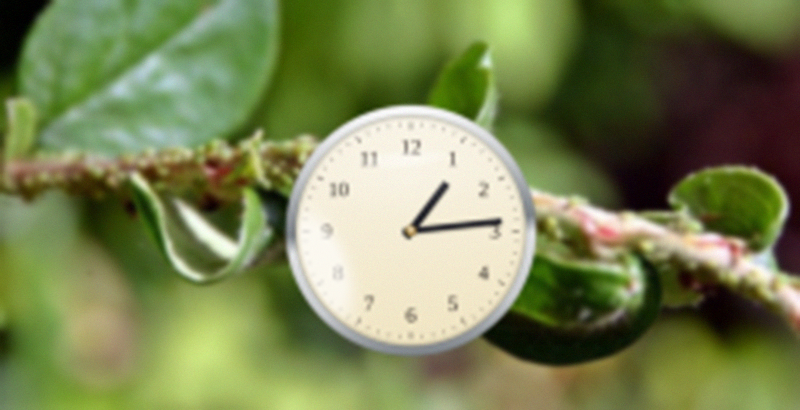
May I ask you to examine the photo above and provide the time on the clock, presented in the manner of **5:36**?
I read **1:14**
